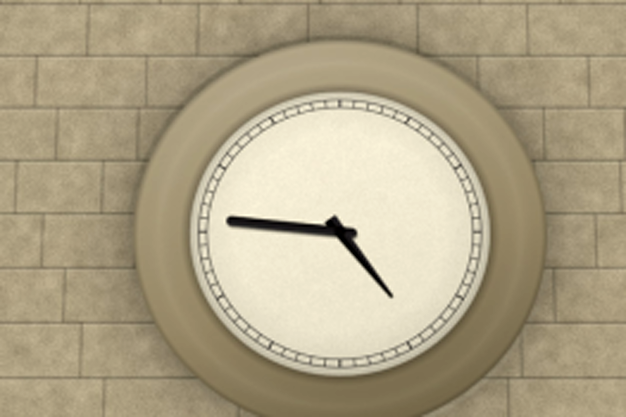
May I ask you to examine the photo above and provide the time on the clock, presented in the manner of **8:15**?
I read **4:46**
